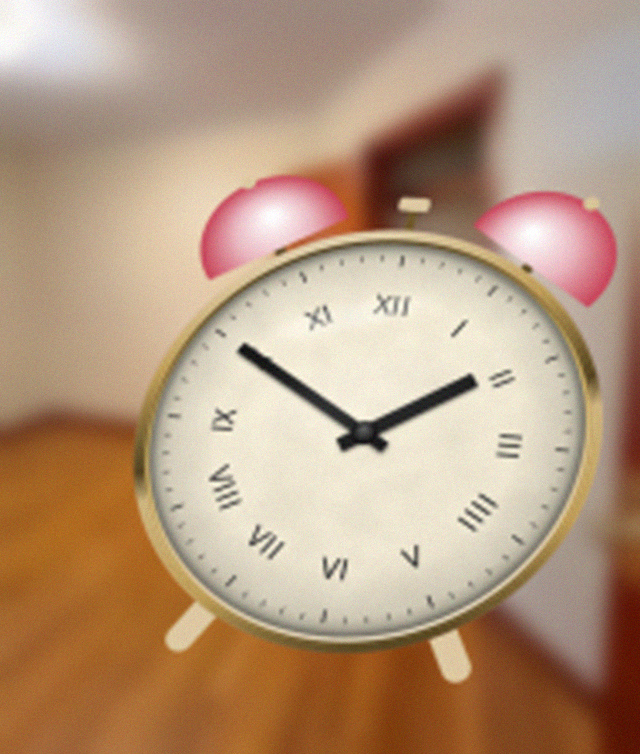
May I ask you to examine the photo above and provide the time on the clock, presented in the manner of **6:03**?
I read **1:50**
